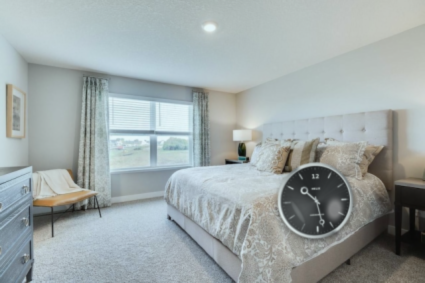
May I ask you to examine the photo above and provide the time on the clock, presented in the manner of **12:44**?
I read **10:28**
